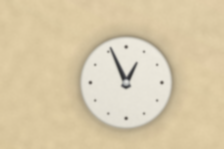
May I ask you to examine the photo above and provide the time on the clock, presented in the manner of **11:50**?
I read **12:56**
